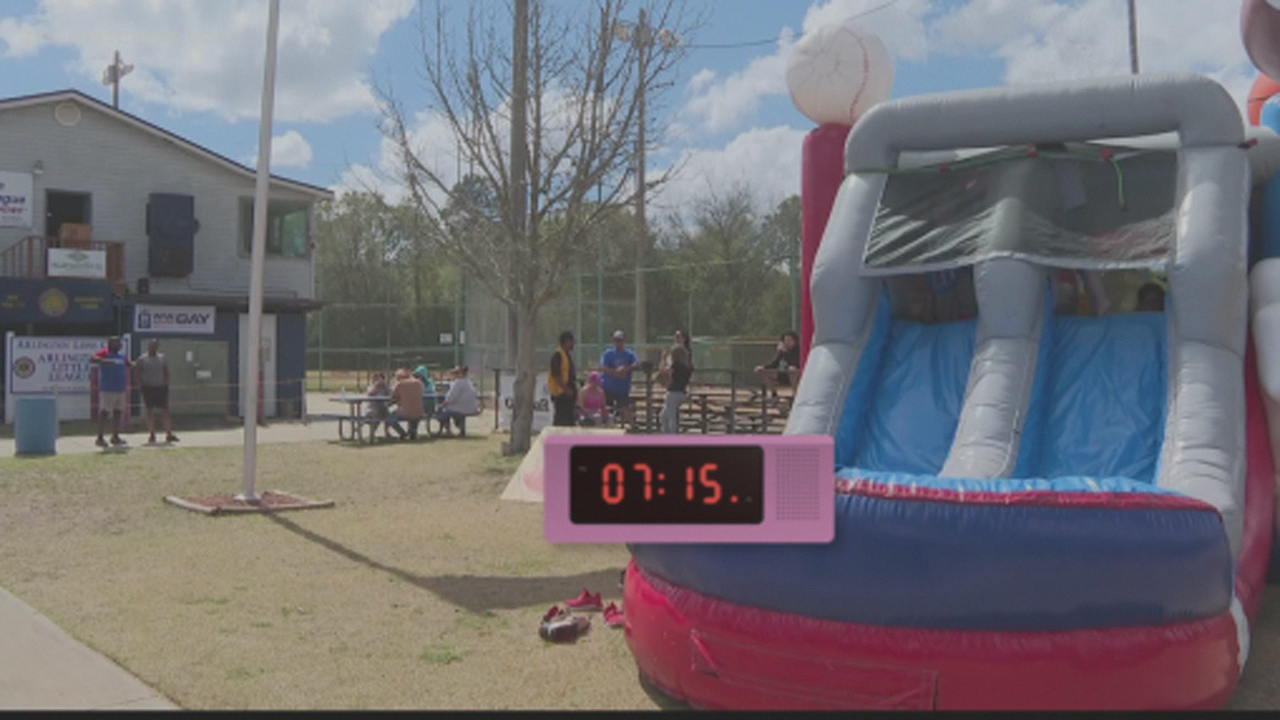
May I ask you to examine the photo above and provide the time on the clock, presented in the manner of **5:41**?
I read **7:15**
